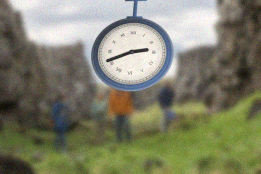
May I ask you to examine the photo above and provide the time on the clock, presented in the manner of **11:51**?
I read **2:41**
